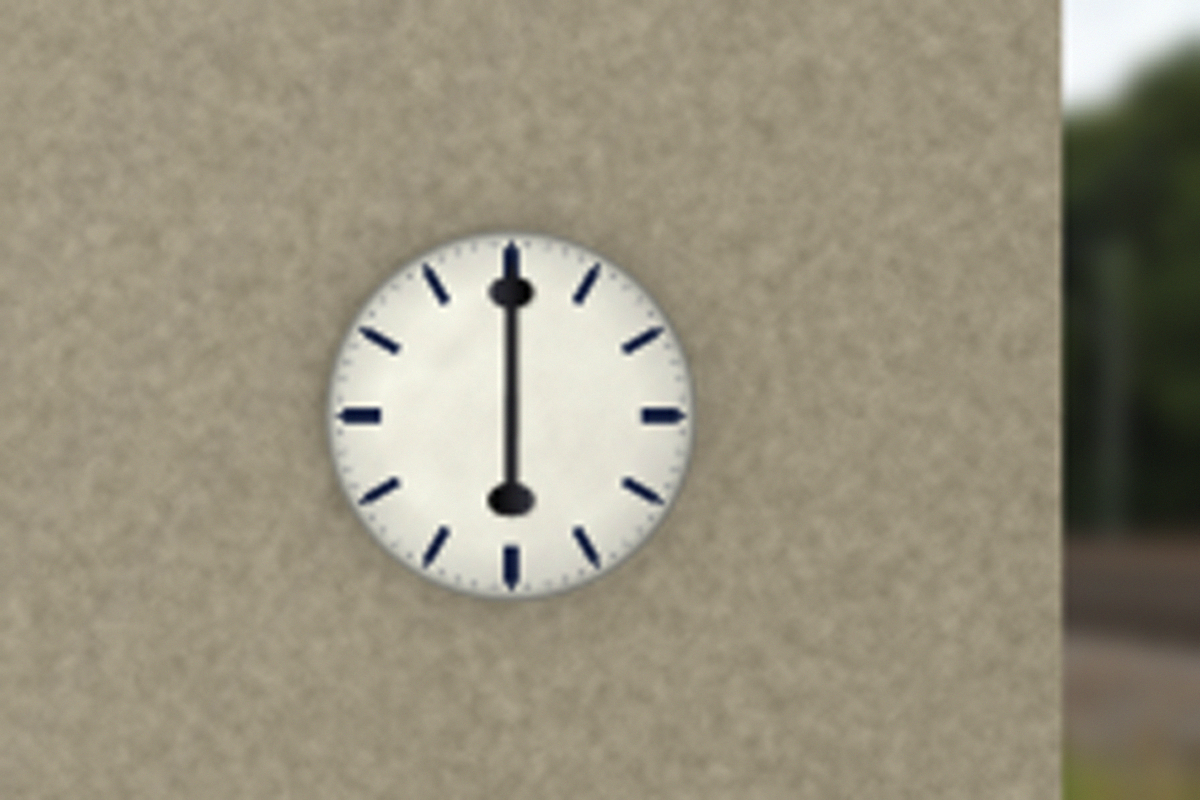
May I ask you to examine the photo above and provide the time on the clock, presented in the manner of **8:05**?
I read **6:00**
